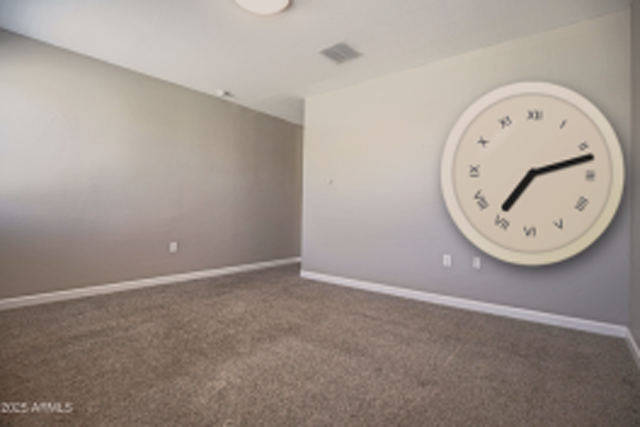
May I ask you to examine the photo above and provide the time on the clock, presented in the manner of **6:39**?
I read **7:12**
